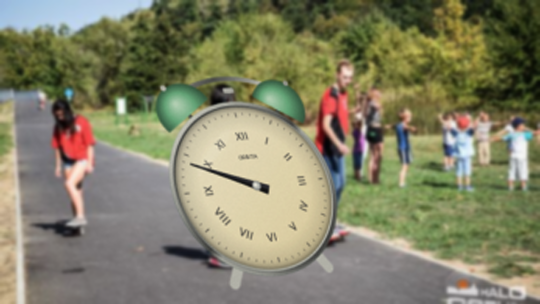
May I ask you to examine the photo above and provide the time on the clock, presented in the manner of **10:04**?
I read **9:49**
